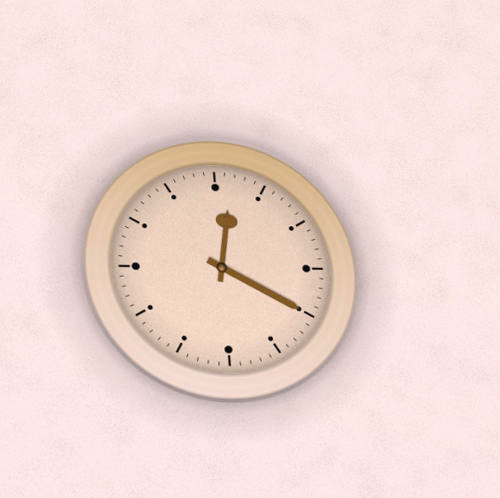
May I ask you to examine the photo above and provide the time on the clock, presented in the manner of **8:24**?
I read **12:20**
